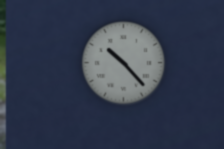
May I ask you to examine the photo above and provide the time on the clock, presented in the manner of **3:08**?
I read **10:23**
